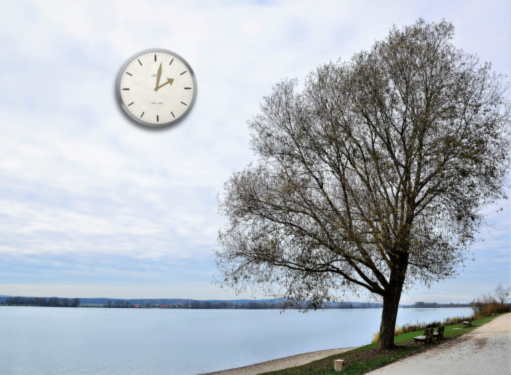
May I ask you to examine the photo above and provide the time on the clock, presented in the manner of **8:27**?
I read **2:02**
